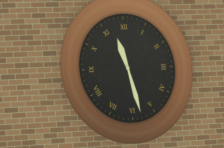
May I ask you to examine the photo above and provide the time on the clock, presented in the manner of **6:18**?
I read **11:28**
